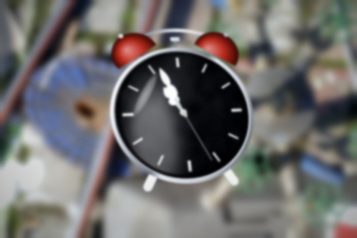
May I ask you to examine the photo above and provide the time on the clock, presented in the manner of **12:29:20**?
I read **10:56:26**
